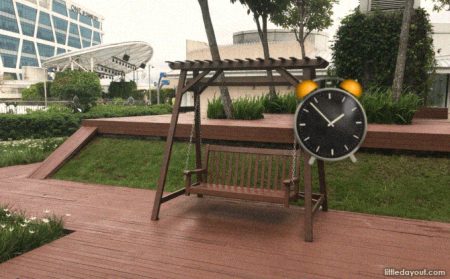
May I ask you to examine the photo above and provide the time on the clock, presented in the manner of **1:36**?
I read **1:53**
